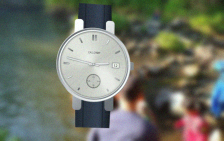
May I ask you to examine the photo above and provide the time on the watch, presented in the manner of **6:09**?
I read **2:47**
